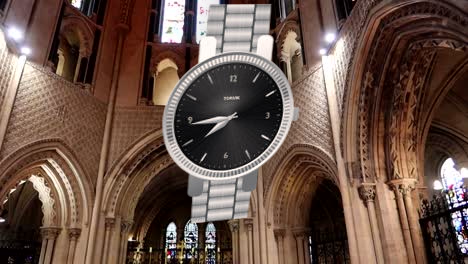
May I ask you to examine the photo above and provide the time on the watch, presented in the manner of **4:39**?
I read **7:44**
